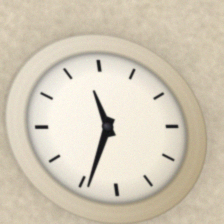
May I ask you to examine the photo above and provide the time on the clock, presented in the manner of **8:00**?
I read **11:34**
